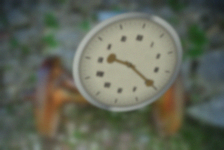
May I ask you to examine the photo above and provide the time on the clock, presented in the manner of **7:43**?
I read **9:20**
